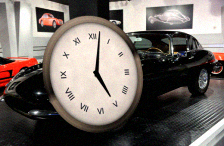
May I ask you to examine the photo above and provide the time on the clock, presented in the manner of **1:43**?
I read **5:02**
